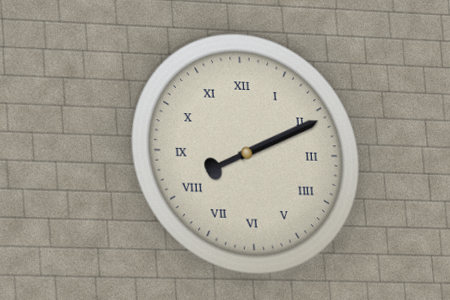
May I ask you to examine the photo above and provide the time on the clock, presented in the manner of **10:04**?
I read **8:11**
